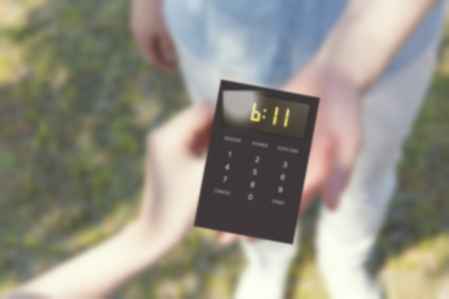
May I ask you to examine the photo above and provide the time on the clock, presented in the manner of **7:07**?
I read **6:11**
